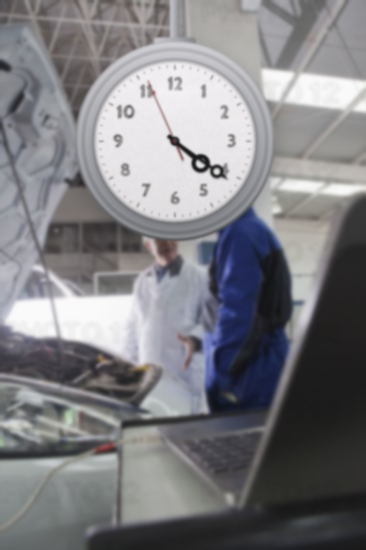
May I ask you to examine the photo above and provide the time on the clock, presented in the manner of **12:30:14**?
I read **4:20:56**
